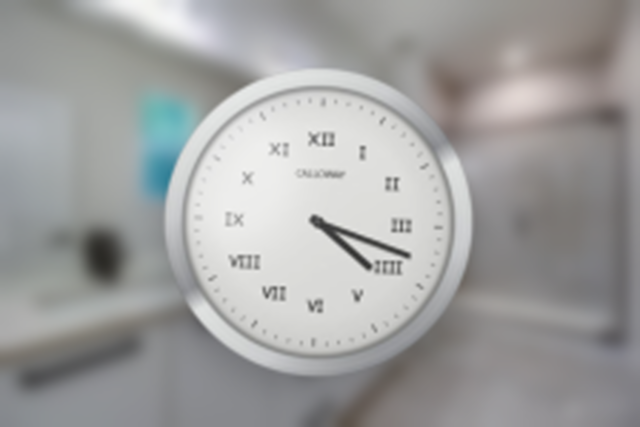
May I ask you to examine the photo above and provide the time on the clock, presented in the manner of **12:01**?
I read **4:18**
